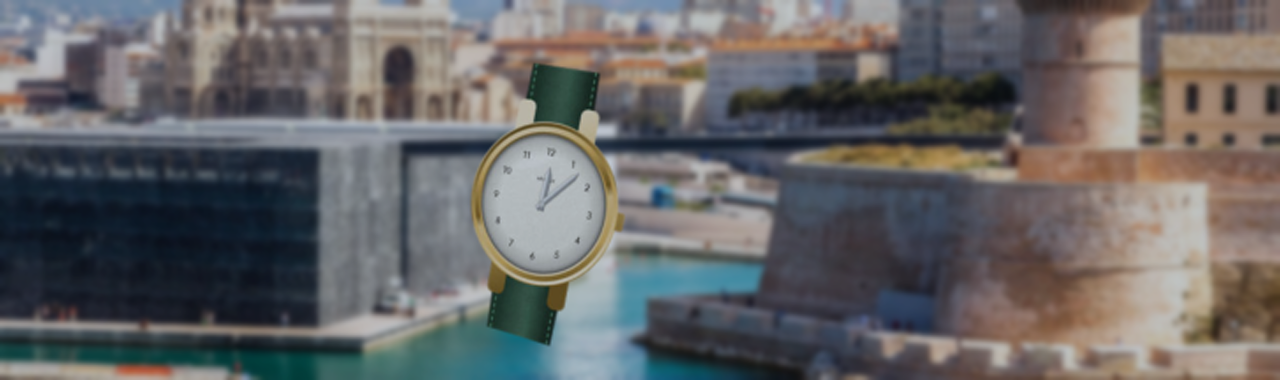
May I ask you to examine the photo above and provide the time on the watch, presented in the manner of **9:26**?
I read **12:07**
